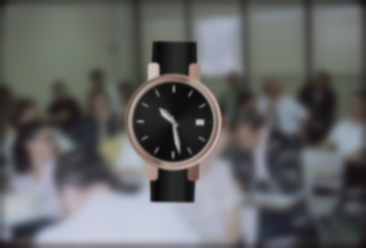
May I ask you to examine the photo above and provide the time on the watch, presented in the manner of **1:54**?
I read **10:28**
